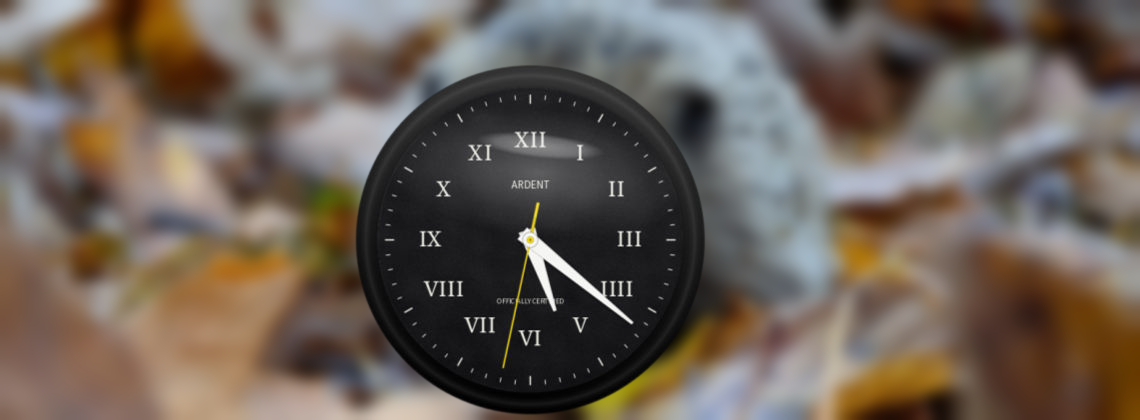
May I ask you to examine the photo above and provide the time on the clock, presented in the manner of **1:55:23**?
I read **5:21:32**
